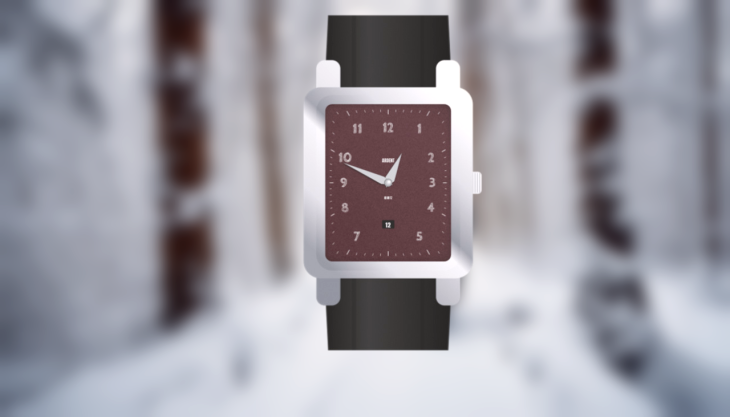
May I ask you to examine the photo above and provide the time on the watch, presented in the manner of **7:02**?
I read **12:49**
